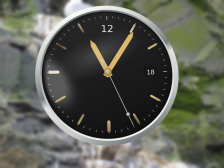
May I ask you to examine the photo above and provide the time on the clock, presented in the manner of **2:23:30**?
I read **11:05:26**
